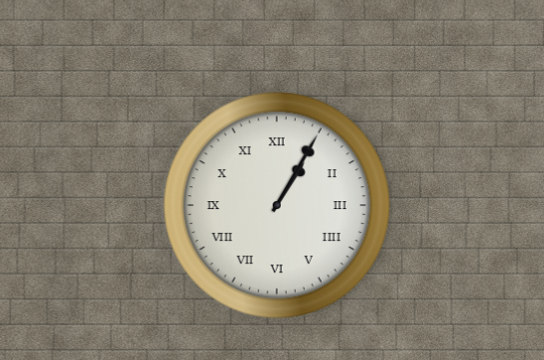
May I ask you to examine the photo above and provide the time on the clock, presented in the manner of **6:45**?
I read **1:05**
